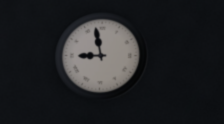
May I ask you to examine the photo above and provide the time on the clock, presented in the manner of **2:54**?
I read **8:58**
